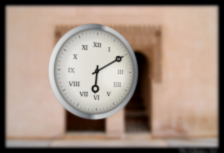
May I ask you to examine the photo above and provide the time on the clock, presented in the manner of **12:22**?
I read **6:10**
